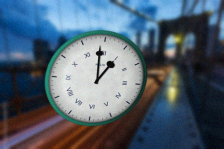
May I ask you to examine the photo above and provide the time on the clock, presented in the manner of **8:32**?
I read **12:59**
